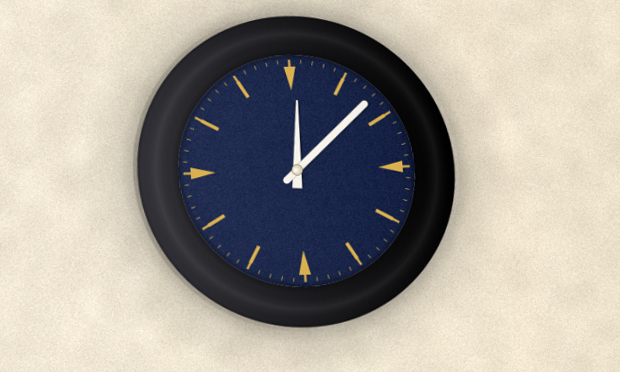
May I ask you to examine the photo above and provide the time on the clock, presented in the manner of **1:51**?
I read **12:08**
